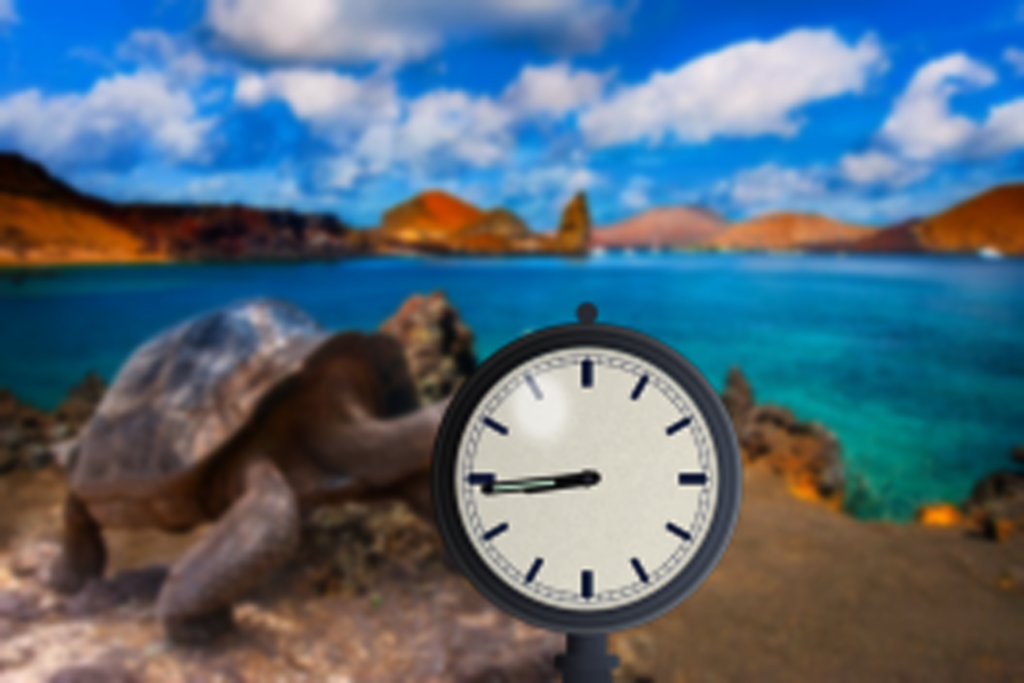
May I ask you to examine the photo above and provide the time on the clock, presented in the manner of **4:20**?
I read **8:44**
